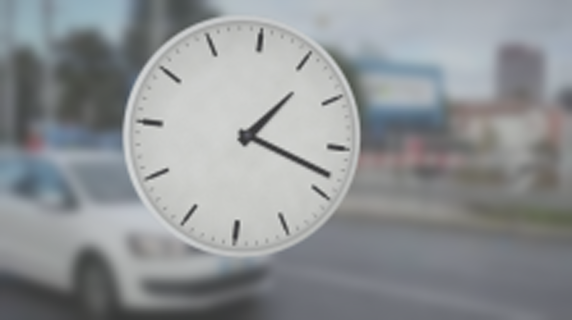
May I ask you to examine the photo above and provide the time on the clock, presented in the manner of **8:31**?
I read **1:18**
